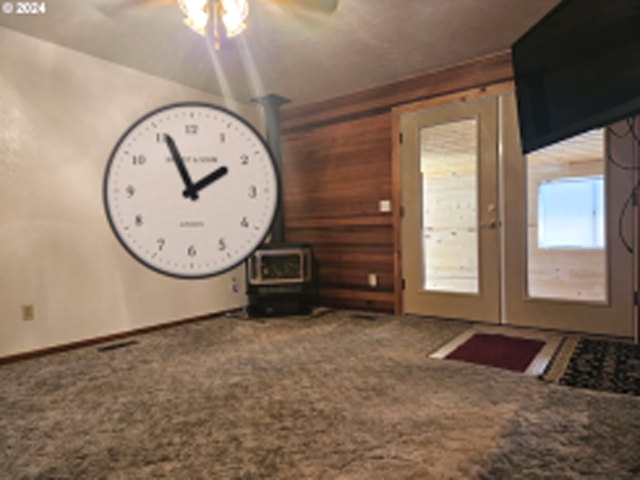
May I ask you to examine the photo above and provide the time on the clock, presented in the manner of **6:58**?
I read **1:56**
